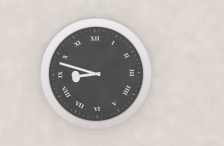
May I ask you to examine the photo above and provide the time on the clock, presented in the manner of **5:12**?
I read **8:48**
